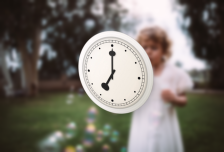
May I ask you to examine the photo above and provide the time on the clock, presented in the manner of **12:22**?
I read **7:00**
